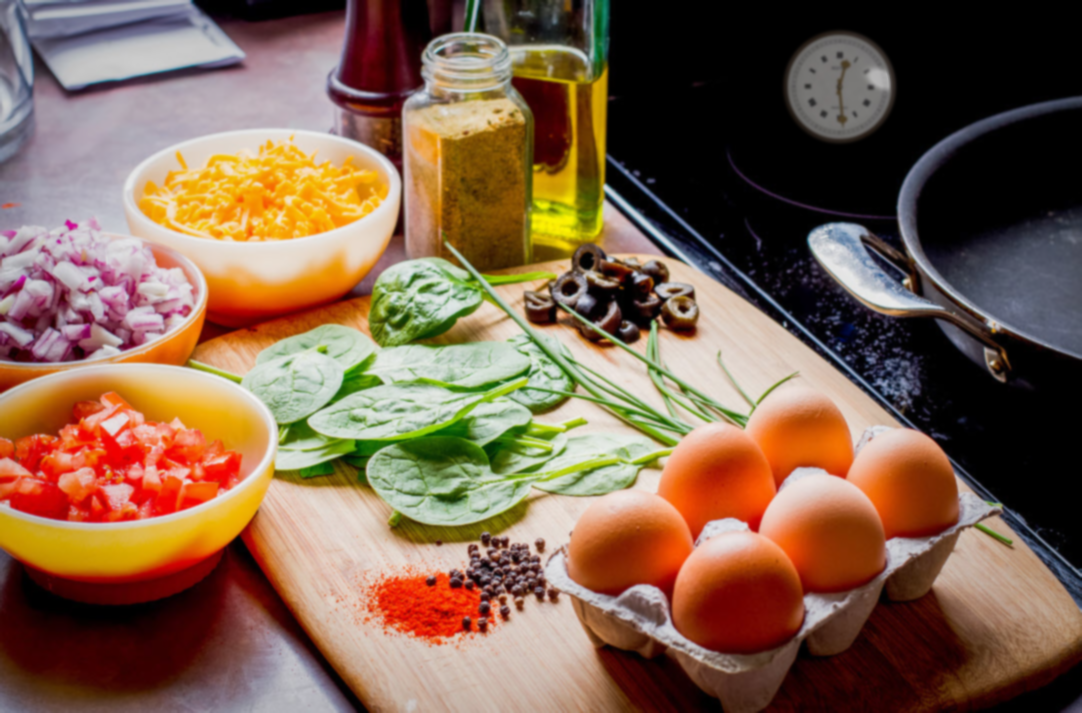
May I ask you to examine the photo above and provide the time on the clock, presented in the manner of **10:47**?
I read **12:29**
